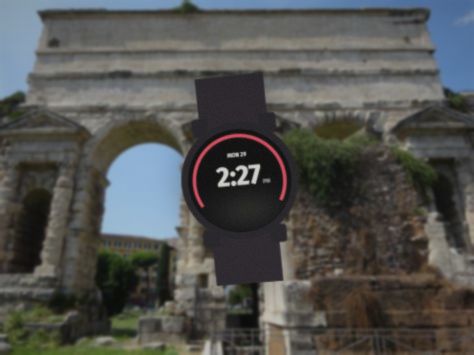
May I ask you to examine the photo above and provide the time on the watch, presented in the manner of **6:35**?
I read **2:27**
